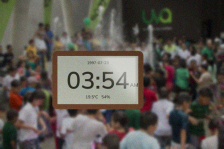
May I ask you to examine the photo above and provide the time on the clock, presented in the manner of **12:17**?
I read **3:54**
